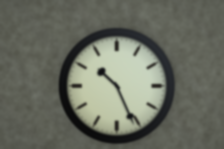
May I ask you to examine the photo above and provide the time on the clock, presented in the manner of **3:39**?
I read **10:26**
